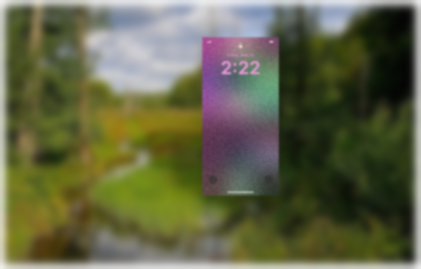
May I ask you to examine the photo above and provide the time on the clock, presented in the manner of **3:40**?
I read **2:22**
